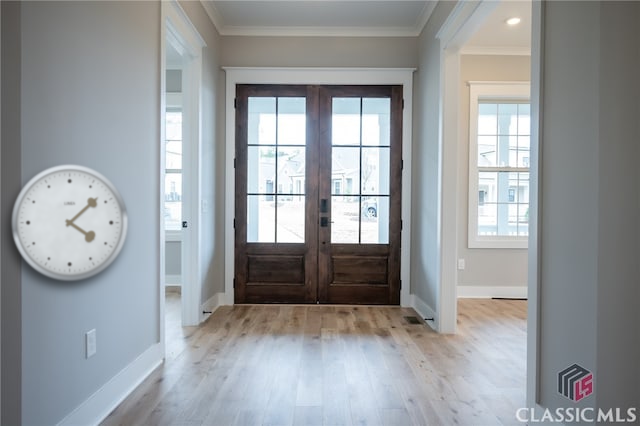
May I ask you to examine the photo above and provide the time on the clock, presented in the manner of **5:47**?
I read **4:08**
